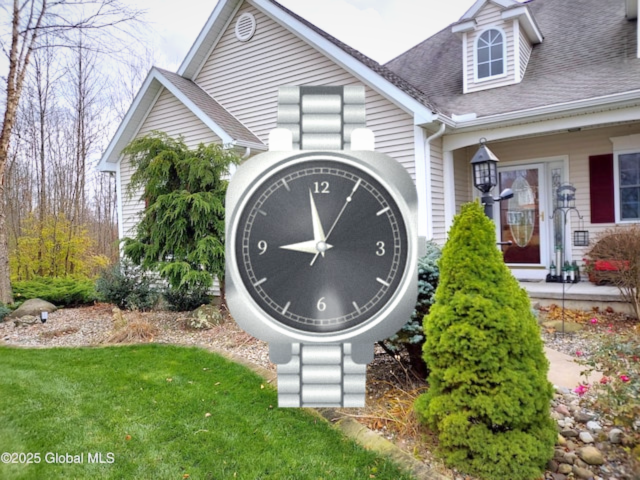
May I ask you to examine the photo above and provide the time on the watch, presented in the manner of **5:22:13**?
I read **8:58:05**
